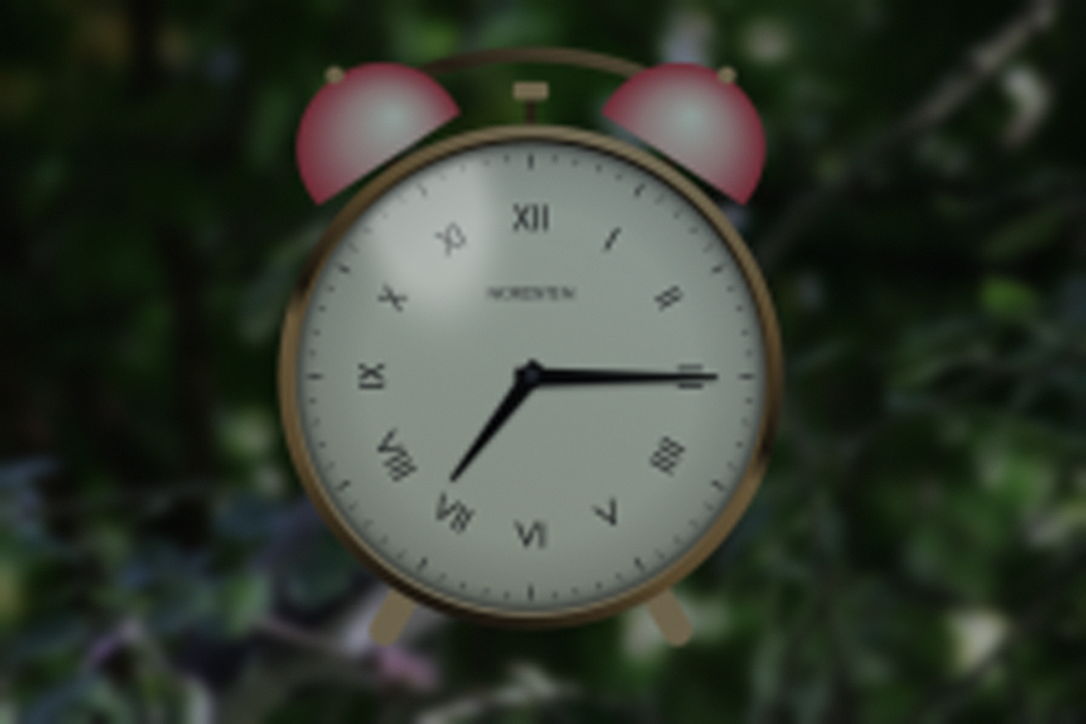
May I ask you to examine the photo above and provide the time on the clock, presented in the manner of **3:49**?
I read **7:15**
